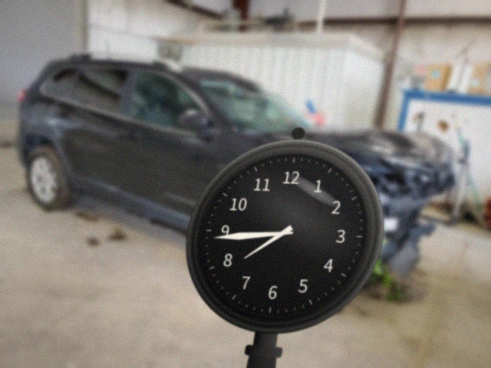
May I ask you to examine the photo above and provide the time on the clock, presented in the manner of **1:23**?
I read **7:44**
